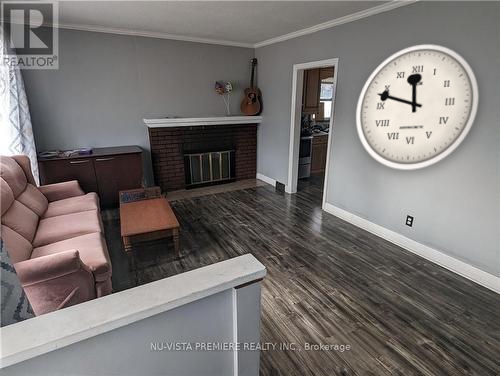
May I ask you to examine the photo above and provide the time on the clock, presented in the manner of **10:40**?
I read **11:48**
